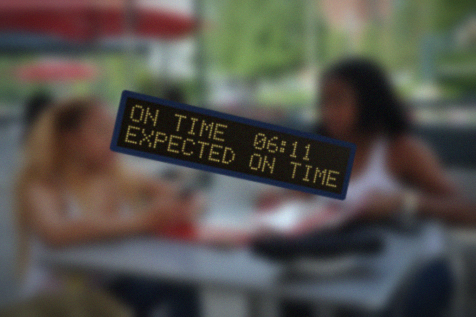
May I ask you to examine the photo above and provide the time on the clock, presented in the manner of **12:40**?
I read **6:11**
